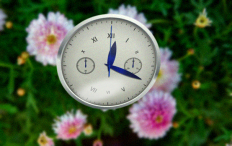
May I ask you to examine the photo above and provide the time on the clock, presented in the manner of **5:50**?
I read **12:19**
